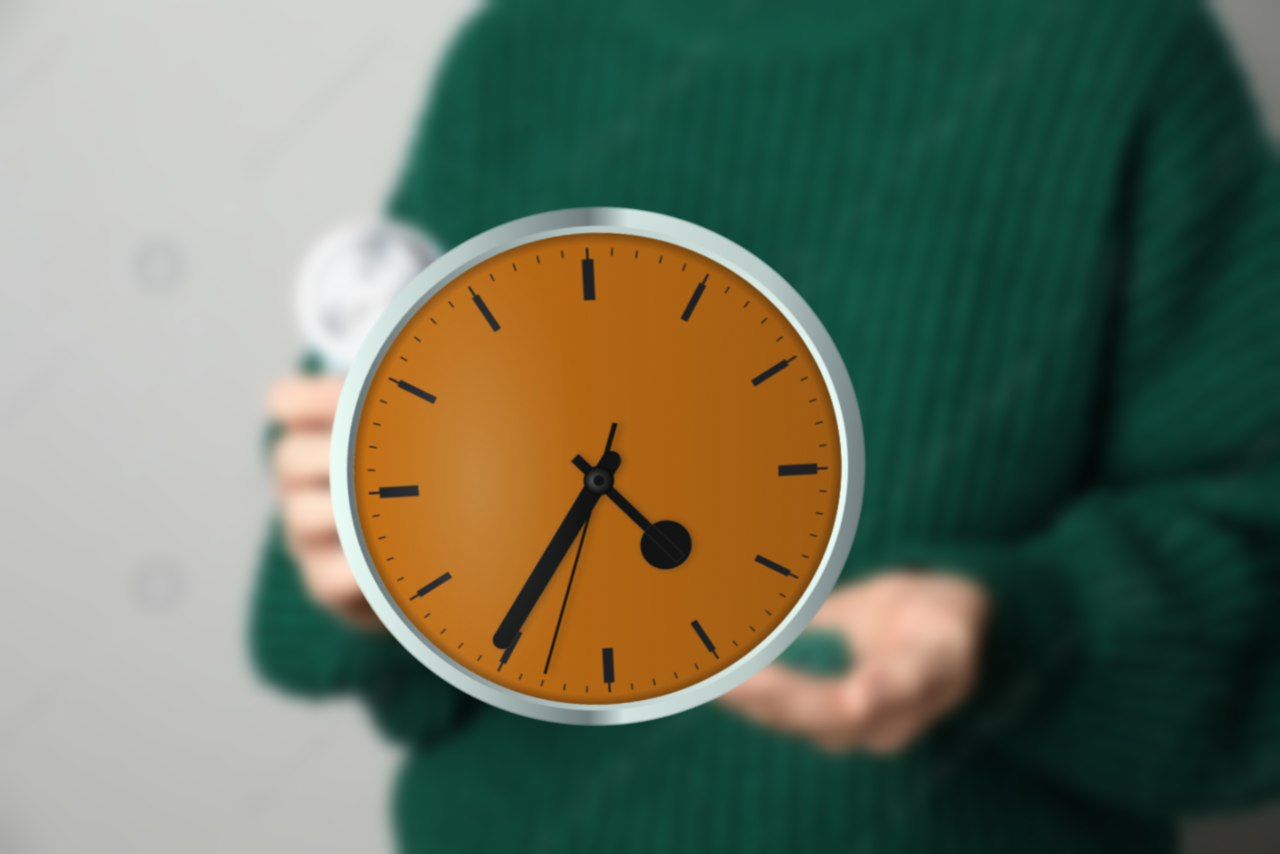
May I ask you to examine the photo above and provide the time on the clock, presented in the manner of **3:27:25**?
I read **4:35:33**
